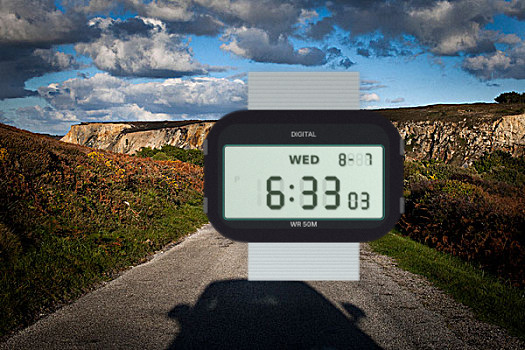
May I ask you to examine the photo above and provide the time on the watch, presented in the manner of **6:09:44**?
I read **6:33:03**
